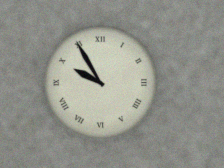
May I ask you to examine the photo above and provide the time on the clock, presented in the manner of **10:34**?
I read **9:55**
